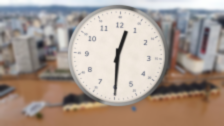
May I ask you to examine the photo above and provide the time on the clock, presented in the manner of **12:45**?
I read **12:30**
